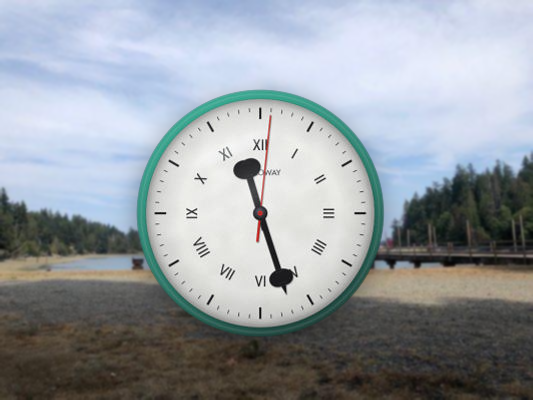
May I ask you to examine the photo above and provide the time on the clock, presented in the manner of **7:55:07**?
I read **11:27:01**
